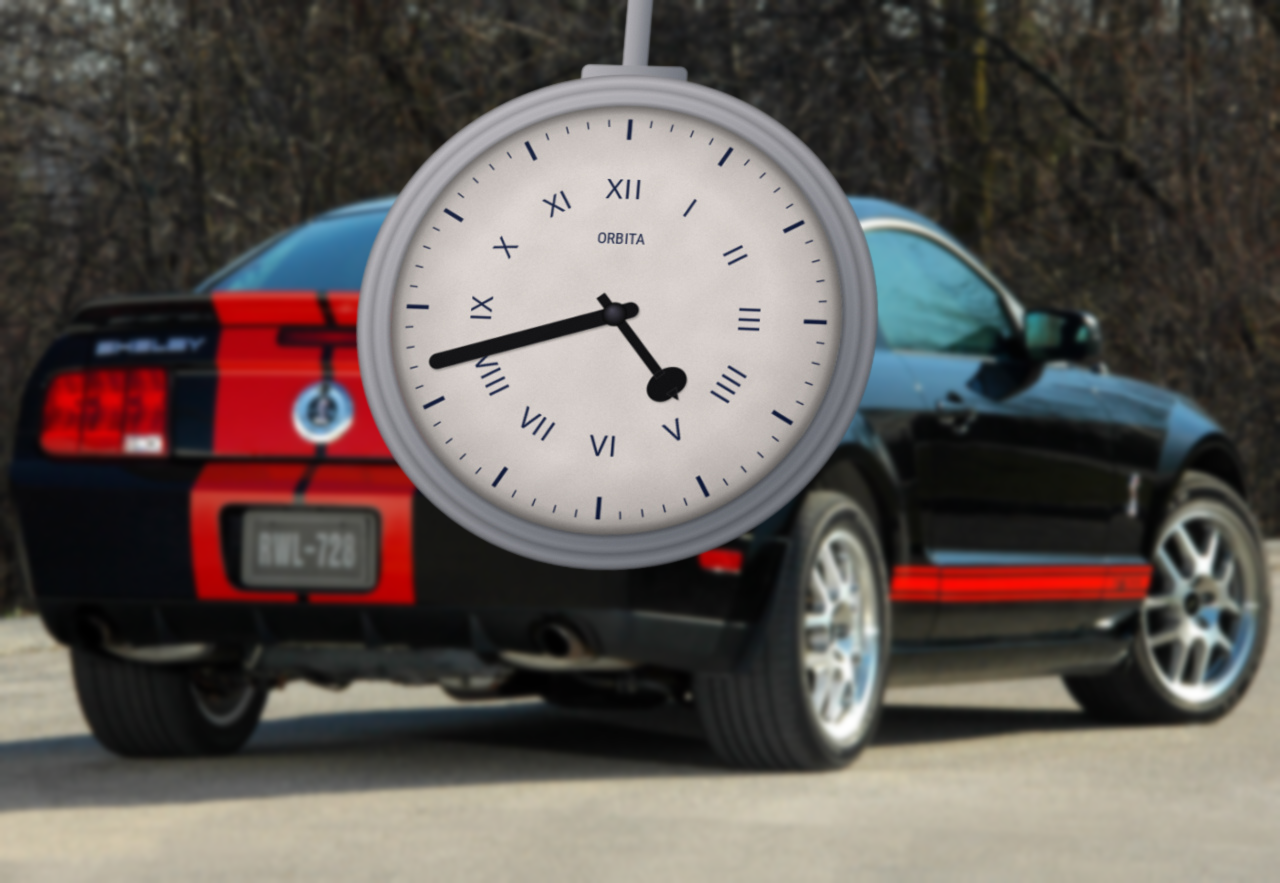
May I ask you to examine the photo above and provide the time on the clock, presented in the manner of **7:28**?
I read **4:42**
